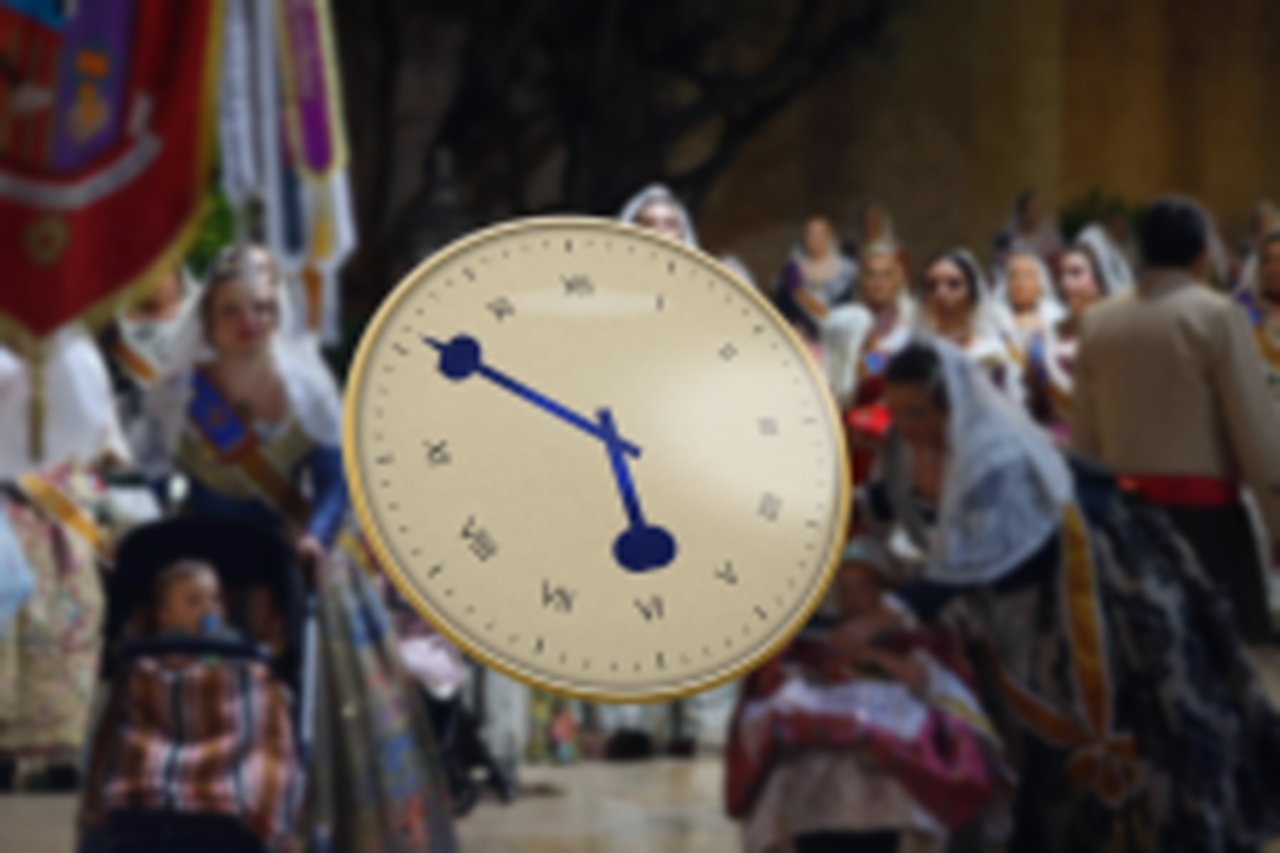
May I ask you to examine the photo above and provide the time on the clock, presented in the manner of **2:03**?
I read **5:51**
